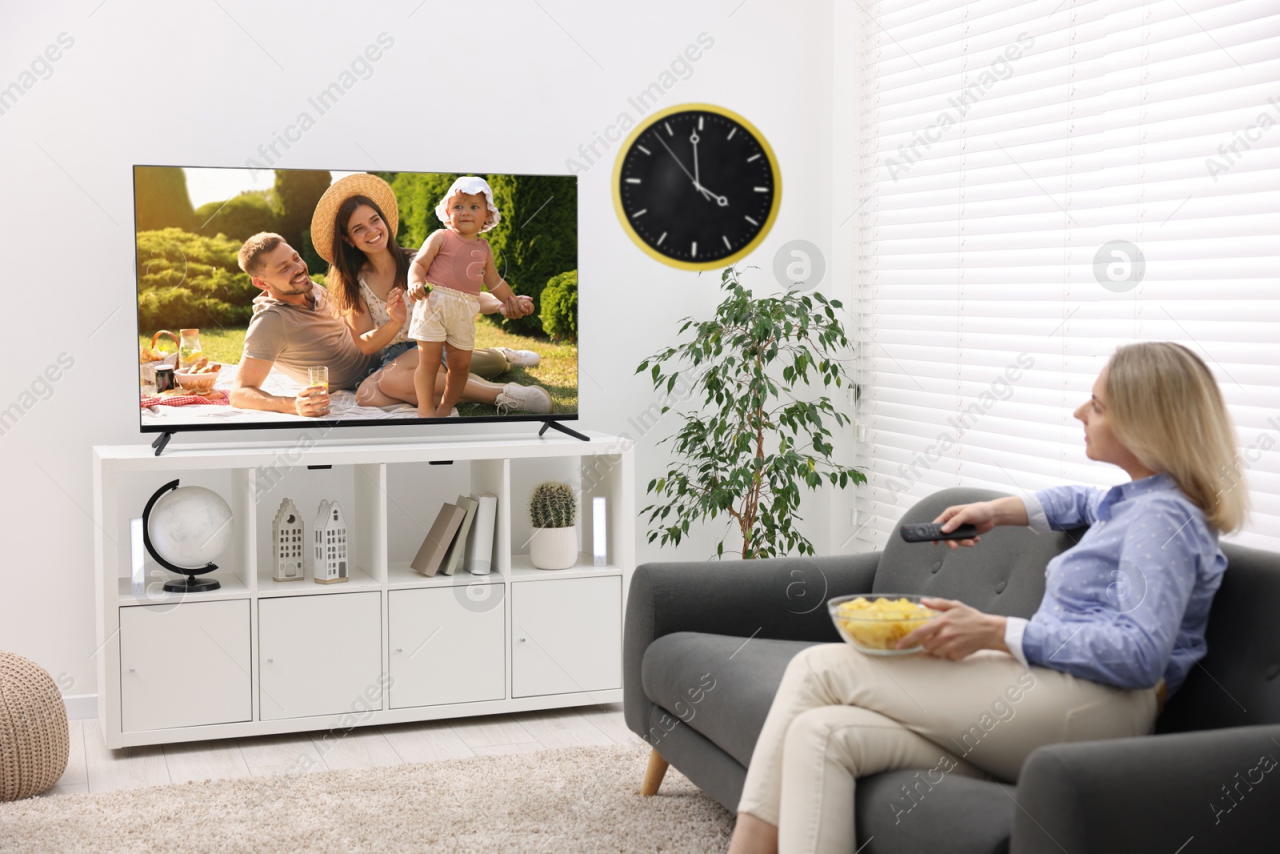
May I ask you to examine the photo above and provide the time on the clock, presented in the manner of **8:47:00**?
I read **3:58:53**
